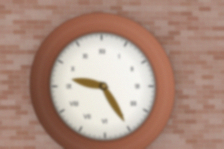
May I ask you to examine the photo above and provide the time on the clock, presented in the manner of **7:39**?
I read **9:25**
